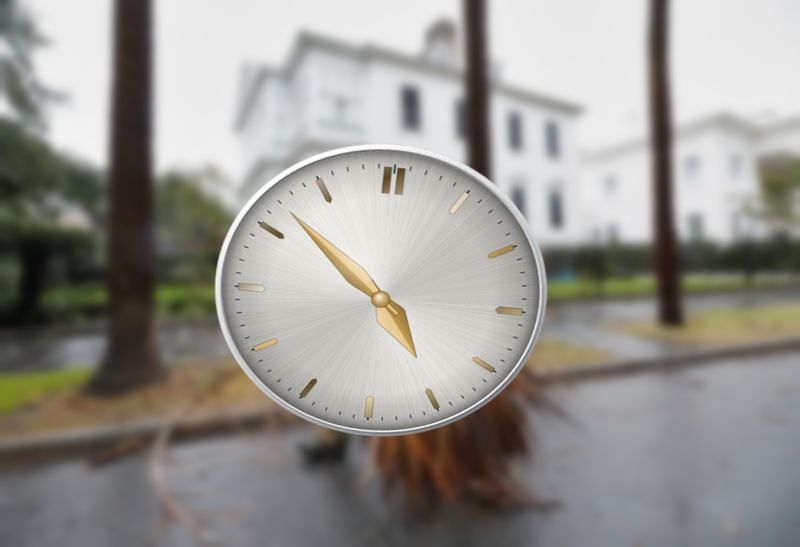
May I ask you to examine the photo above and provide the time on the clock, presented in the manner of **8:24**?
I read **4:52**
